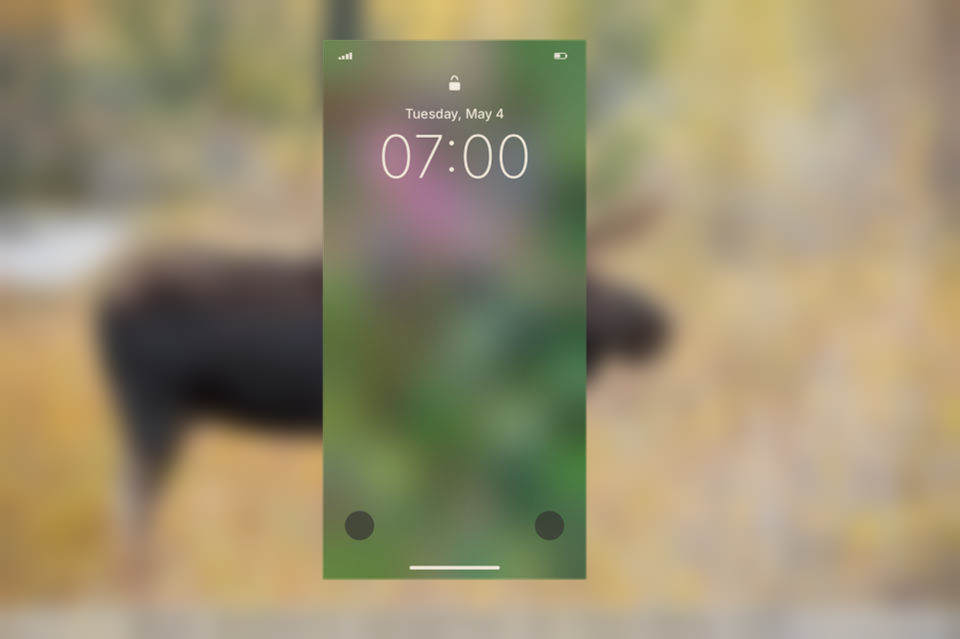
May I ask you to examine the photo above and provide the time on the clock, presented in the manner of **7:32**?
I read **7:00**
